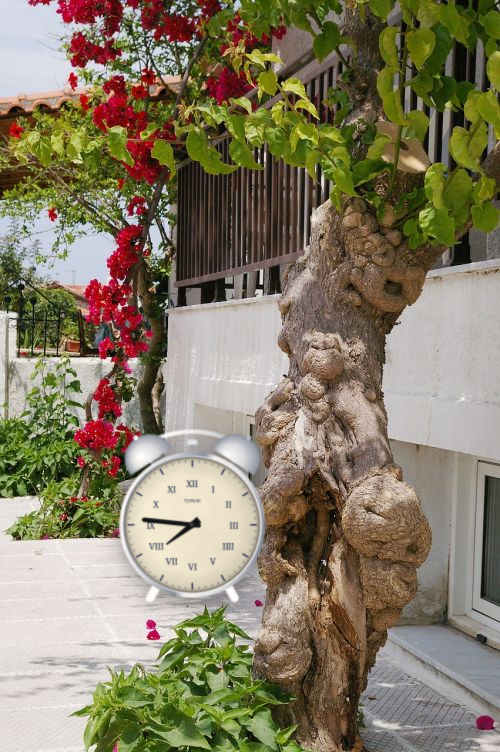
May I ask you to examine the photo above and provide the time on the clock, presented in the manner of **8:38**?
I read **7:46**
